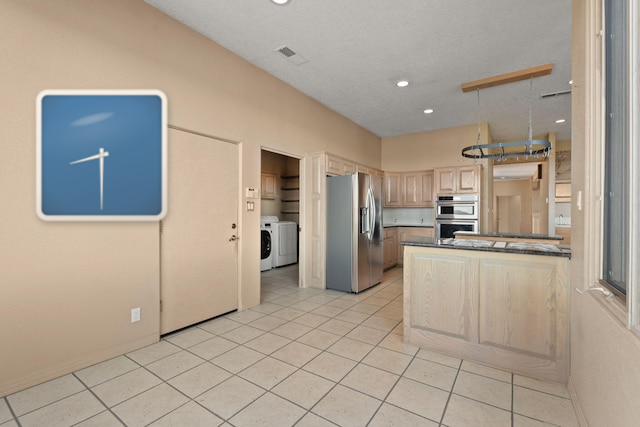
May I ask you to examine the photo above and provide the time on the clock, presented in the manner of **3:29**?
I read **8:30**
